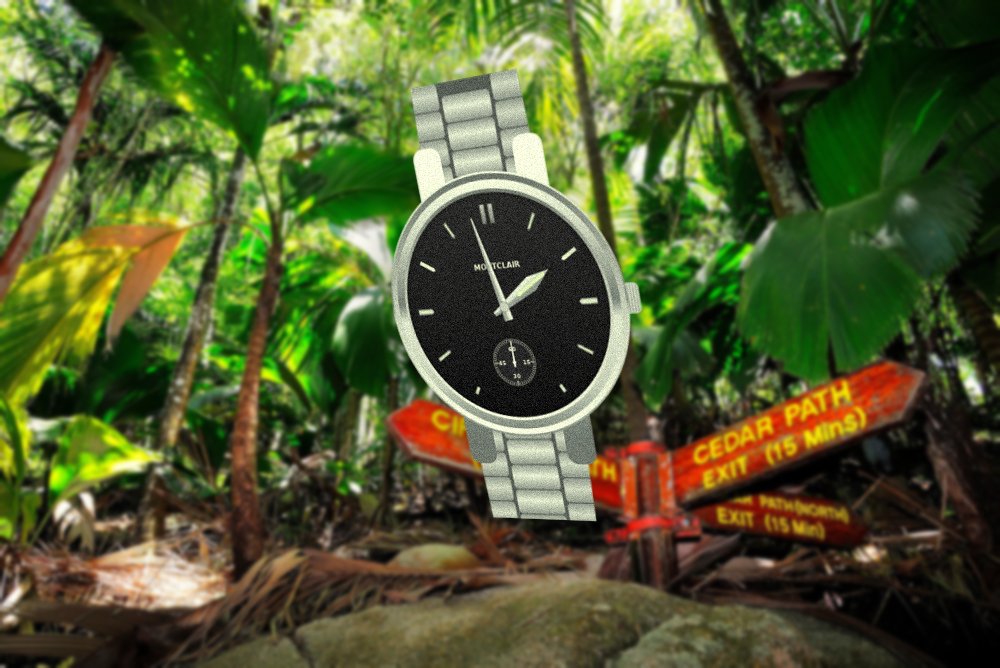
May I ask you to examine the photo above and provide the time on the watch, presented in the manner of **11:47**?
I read **1:58**
